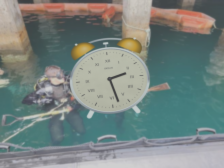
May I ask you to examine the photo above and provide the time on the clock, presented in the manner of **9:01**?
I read **2:28**
